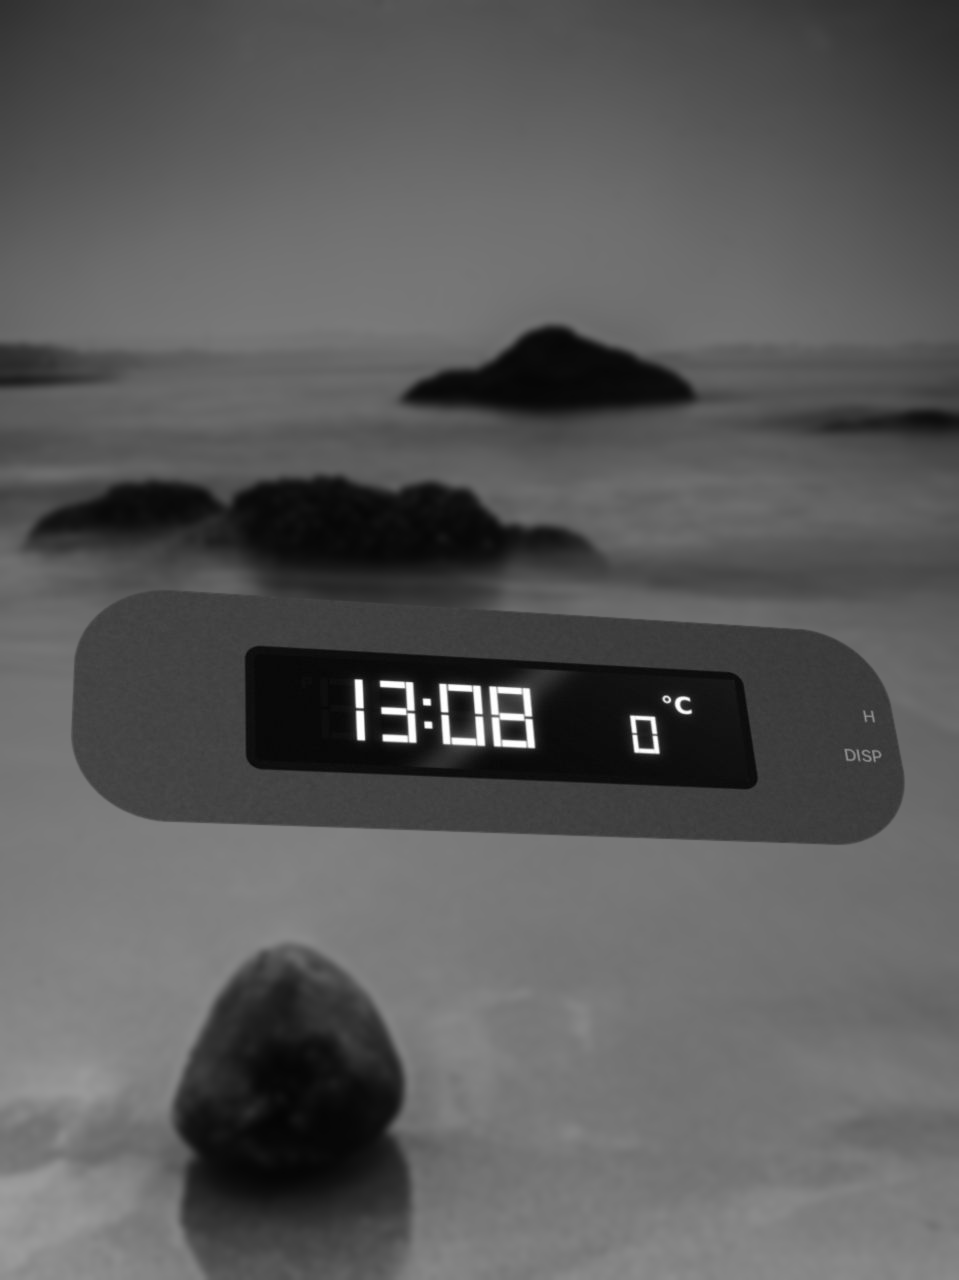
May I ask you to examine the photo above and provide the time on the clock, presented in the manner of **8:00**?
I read **13:08**
